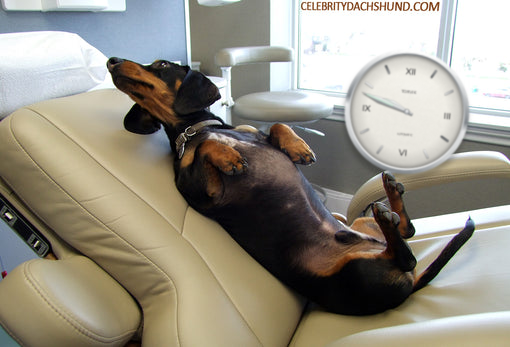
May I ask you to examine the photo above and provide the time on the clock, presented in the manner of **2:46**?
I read **9:48**
